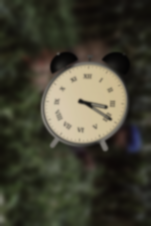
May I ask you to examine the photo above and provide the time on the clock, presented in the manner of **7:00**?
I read **3:20**
